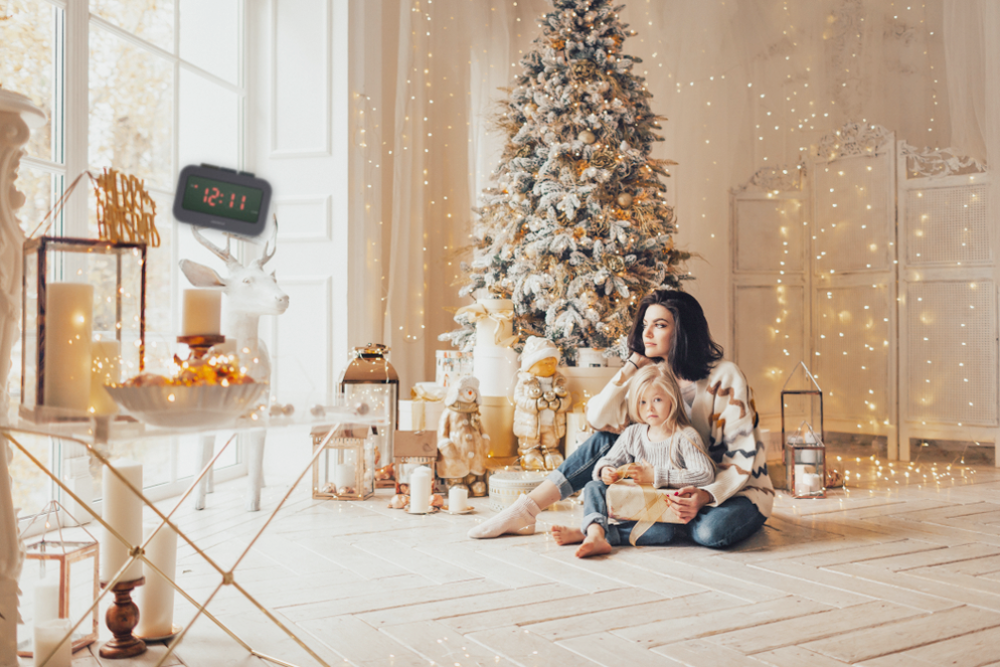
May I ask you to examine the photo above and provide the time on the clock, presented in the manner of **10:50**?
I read **12:11**
